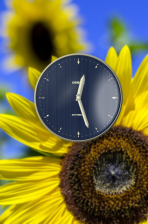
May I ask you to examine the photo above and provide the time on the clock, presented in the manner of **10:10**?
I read **12:27**
